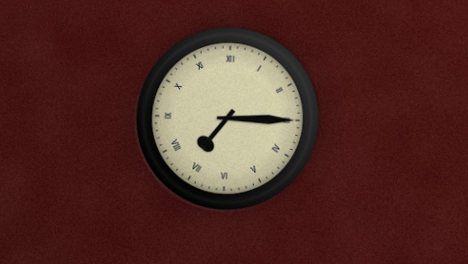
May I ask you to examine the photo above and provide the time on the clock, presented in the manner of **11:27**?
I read **7:15**
